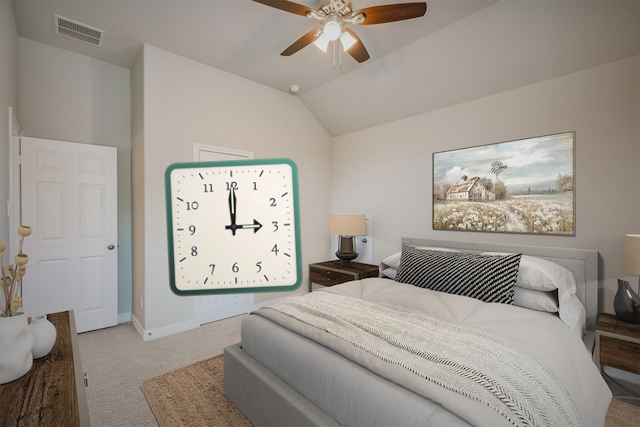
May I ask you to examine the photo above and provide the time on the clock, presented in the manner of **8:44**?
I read **3:00**
